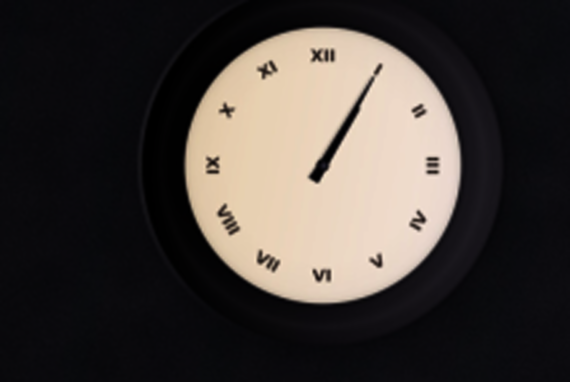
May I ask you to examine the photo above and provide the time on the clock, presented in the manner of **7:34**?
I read **1:05**
